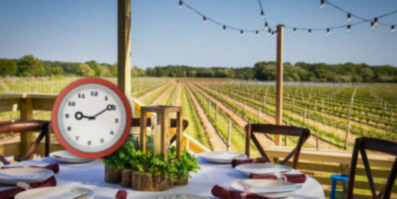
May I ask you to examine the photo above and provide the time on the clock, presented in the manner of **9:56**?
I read **9:09**
